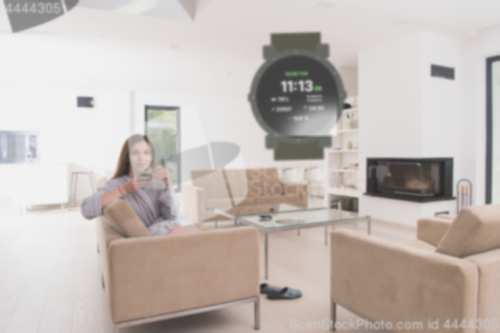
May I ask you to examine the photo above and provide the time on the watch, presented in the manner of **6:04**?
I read **11:13**
